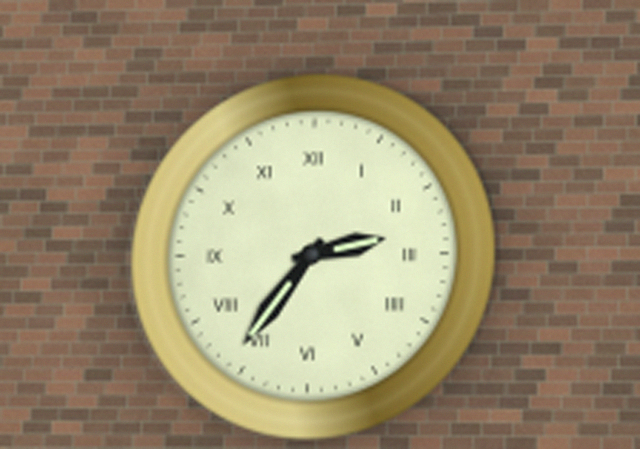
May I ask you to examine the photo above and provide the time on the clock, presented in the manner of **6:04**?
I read **2:36**
